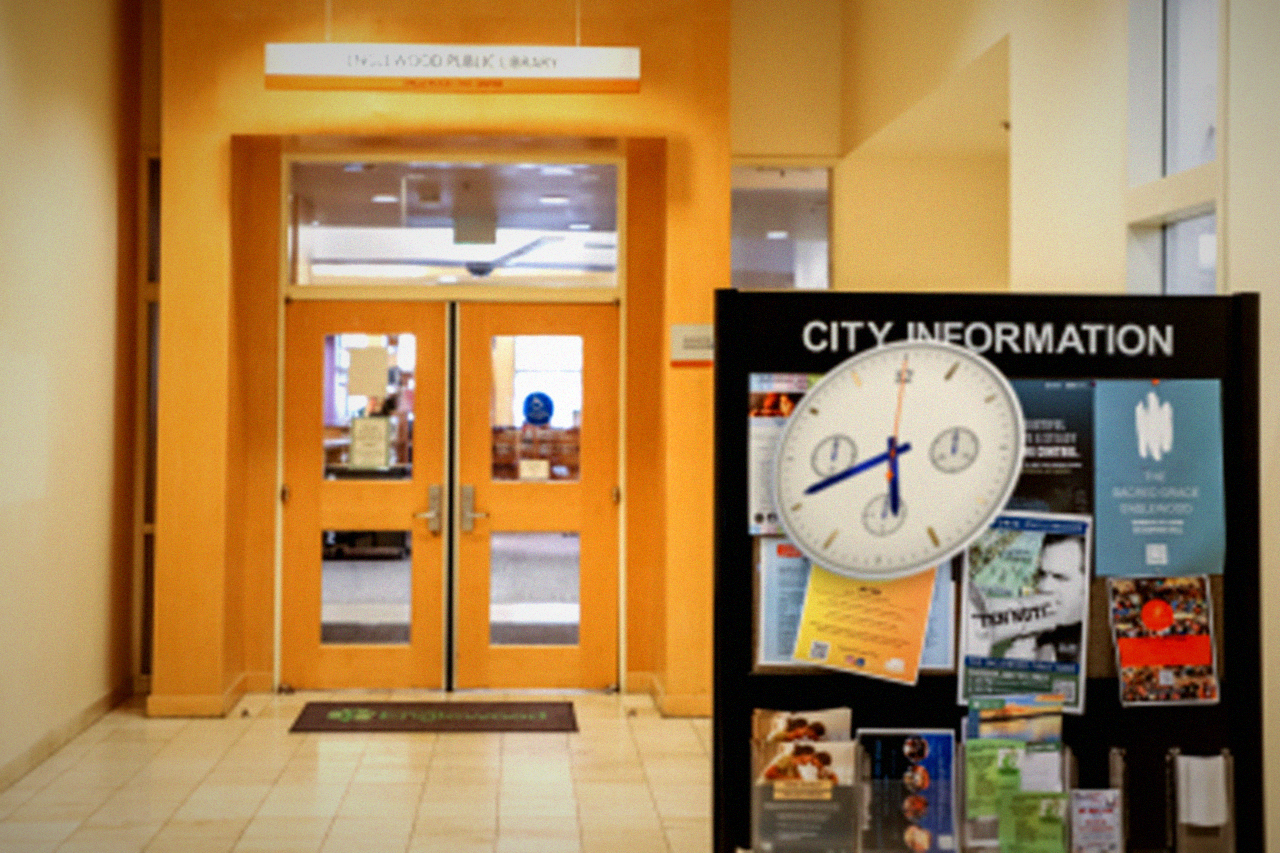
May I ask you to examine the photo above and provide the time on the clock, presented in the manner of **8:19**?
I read **5:41**
